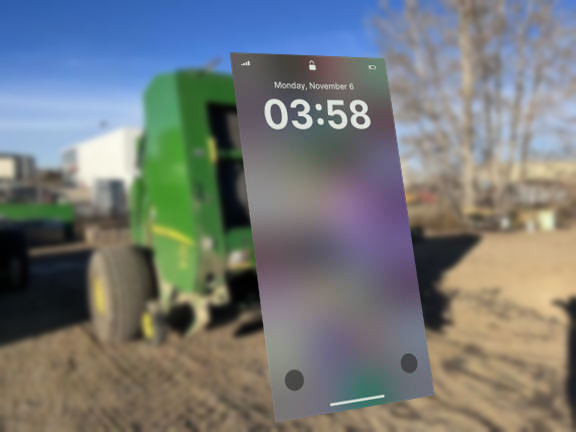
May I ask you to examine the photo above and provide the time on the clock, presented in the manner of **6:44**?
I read **3:58**
